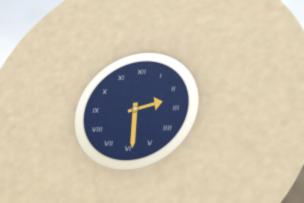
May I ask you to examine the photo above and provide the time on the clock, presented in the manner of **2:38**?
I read **2:29**
